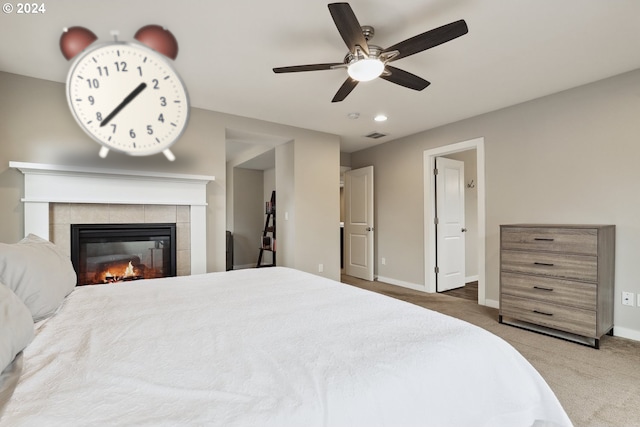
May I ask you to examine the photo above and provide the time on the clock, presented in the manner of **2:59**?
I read **1:38**
